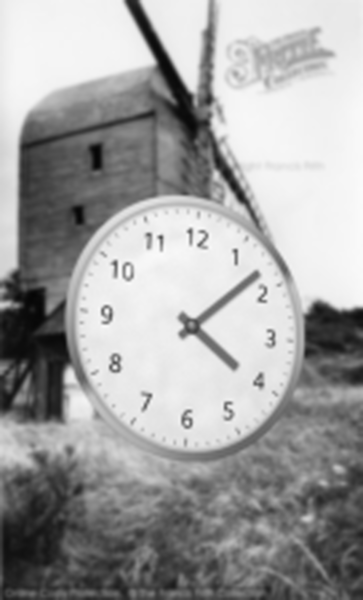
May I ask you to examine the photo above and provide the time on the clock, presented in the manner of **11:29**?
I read **4:08**
